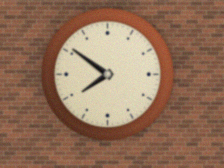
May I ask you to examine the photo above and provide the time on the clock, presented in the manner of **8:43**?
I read **7:51**
